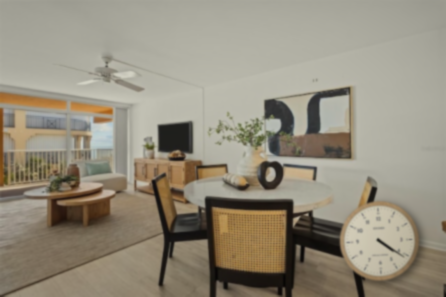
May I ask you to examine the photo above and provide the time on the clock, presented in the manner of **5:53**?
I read **4:21**
